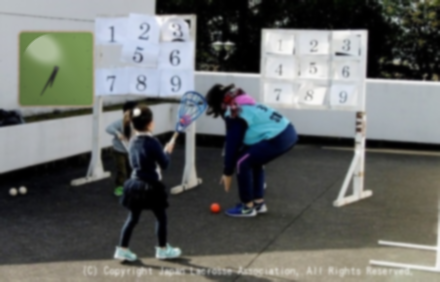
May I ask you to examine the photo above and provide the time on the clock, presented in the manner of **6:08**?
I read **6:35**
